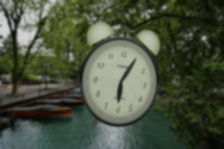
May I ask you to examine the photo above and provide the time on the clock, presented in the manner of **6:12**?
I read **6:05**
